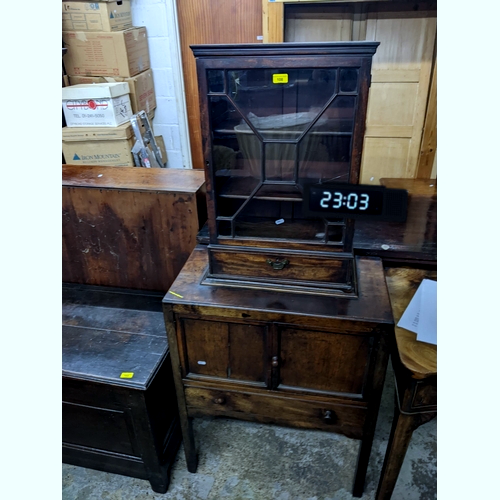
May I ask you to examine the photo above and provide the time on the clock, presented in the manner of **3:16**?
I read **23:03**
